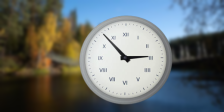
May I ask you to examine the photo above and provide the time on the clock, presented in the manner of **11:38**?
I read **2:53**
